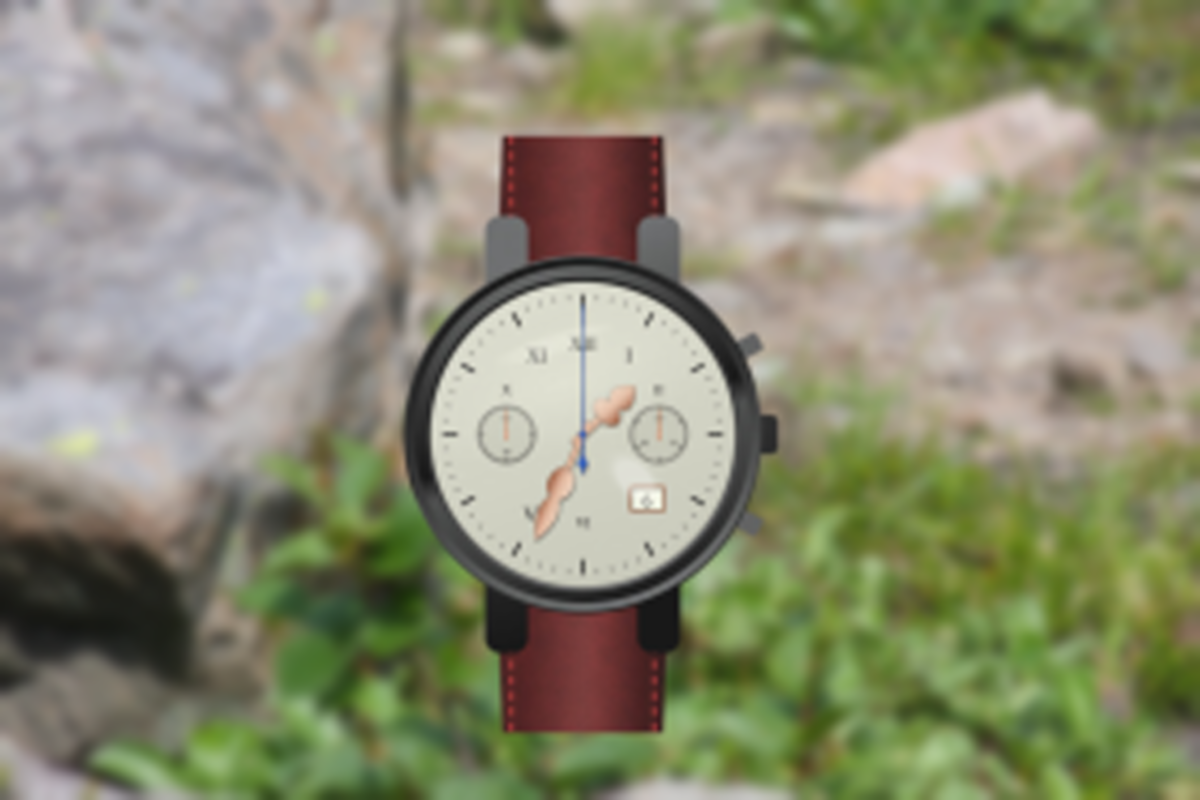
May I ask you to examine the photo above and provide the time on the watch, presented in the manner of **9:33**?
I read **1:34**
